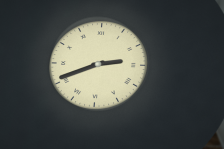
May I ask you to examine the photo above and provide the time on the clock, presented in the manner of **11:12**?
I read **2:41**
